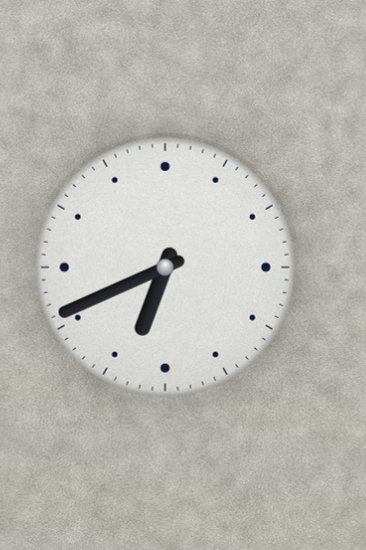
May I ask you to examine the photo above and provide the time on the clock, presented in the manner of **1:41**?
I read **6:41**
